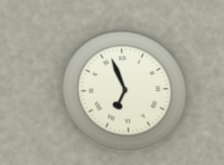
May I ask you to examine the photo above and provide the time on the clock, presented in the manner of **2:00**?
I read **6:57**
